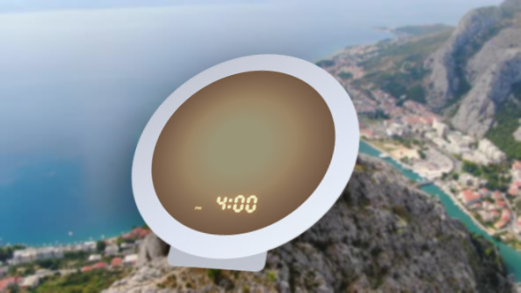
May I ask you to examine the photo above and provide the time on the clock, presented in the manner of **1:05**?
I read **4:00**
